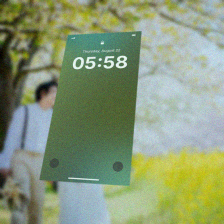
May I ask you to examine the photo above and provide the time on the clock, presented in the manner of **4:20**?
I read **5:58**
